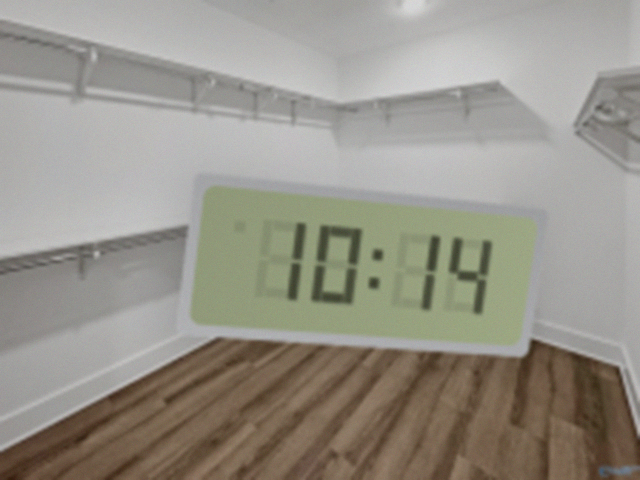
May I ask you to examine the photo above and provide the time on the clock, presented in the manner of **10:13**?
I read **10:14**
